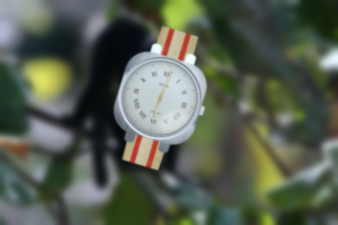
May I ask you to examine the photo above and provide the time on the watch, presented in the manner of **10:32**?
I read **6:01**
